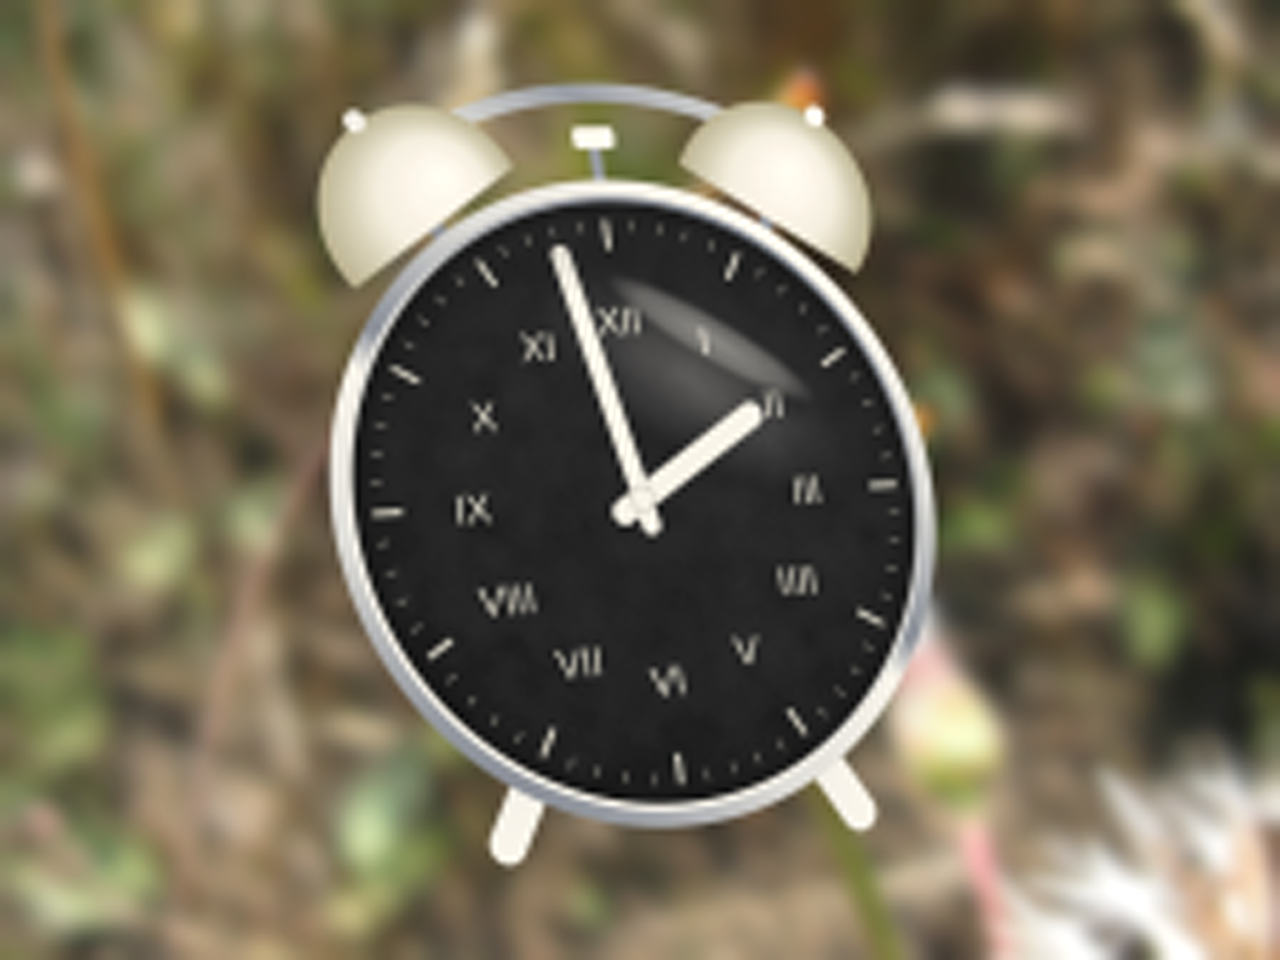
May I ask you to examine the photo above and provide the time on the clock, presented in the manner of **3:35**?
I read **1:58**
